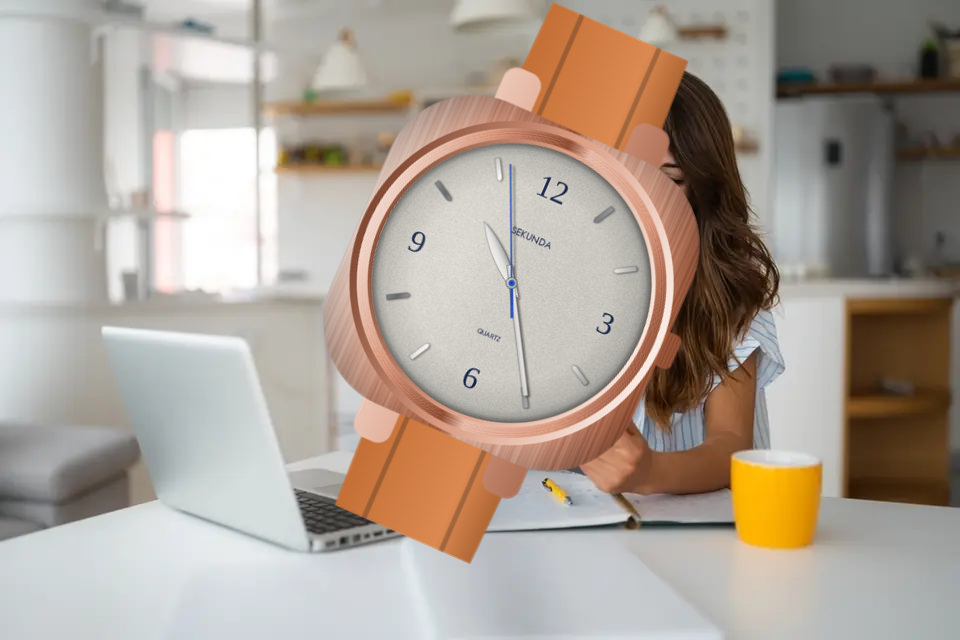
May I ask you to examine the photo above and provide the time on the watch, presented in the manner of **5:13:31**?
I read **10:24:56**
